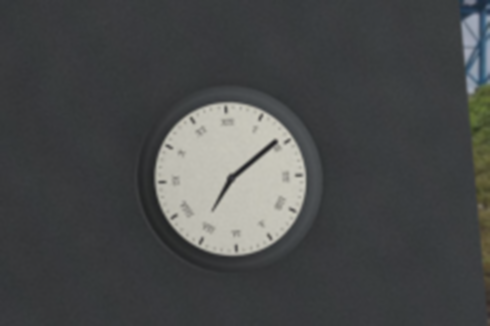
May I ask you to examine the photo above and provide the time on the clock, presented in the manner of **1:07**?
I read **7:09**
